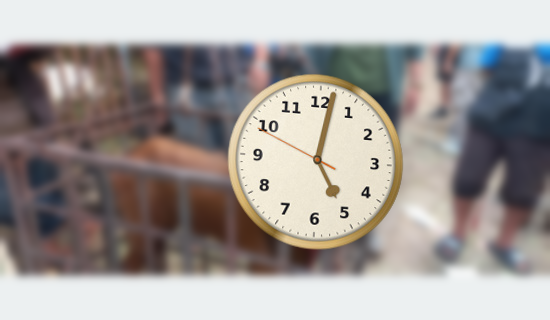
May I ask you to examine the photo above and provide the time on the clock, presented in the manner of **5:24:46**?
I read **5:01:49**
